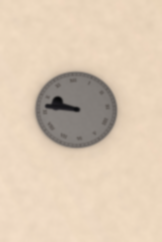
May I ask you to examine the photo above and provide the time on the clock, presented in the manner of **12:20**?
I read **9:47**
